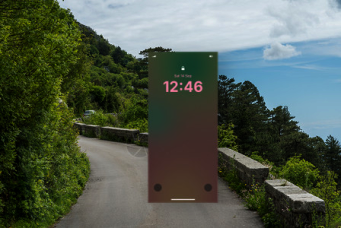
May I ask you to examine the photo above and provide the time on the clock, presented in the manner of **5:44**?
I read **12:46**
